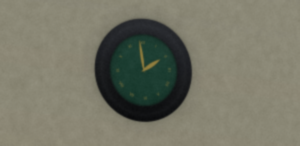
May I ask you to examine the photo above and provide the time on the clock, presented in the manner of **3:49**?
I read **1:59**
